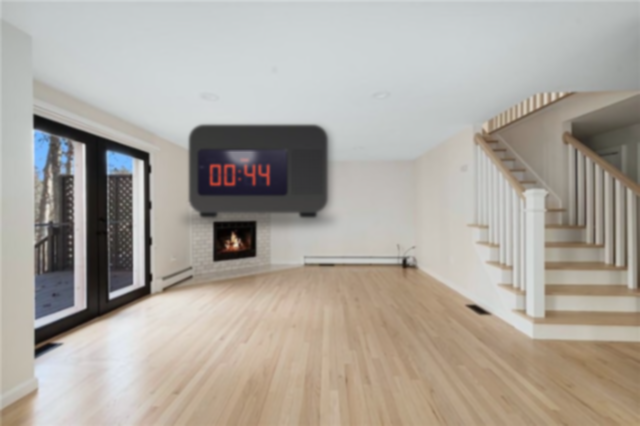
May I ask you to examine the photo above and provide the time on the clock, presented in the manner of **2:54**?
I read **0:44**
